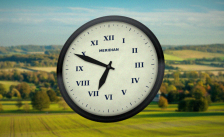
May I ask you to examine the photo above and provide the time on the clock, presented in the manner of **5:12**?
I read **6:49**
